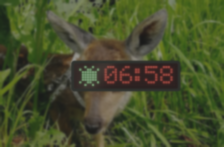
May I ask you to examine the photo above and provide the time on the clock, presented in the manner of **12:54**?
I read **6:58**
